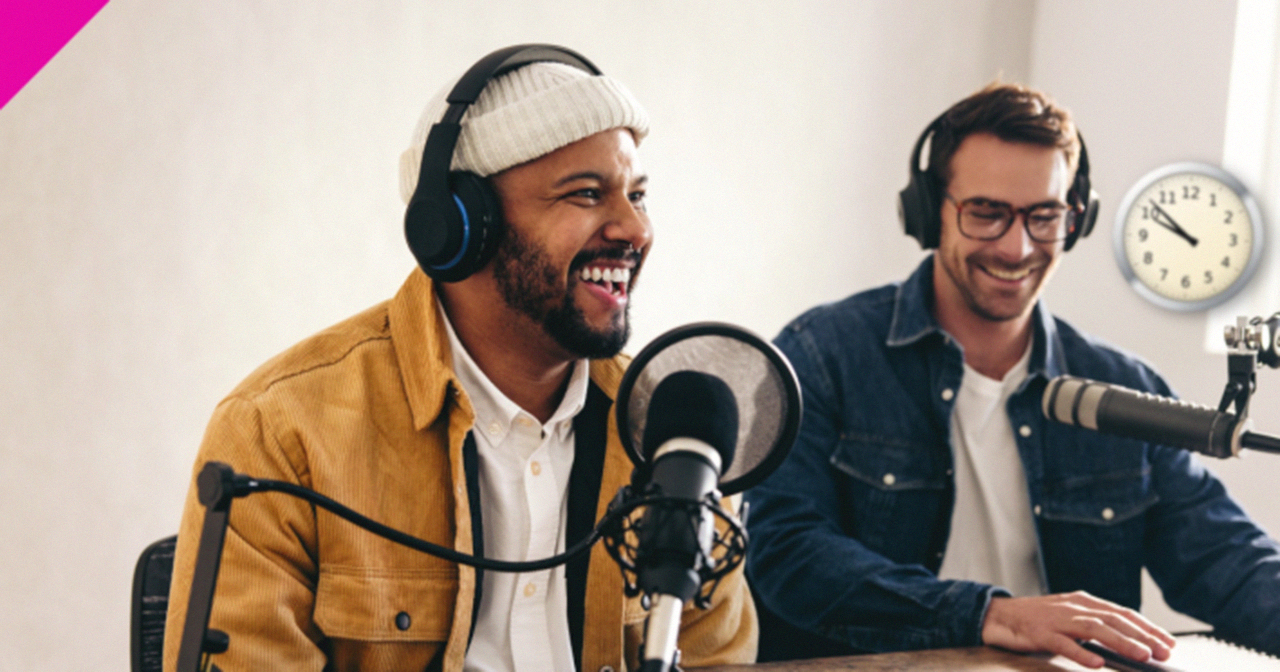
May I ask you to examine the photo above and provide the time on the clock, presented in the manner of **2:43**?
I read **9:52**
